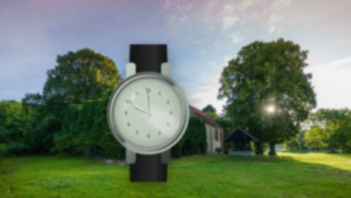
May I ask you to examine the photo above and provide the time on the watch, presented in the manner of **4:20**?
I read **9:59**
